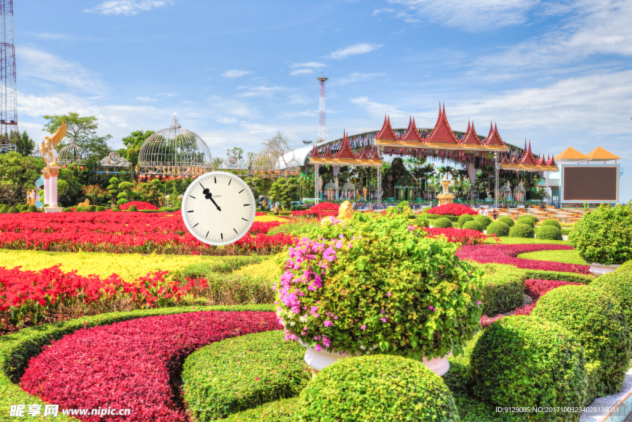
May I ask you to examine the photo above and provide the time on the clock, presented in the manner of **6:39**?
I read **10:55**
